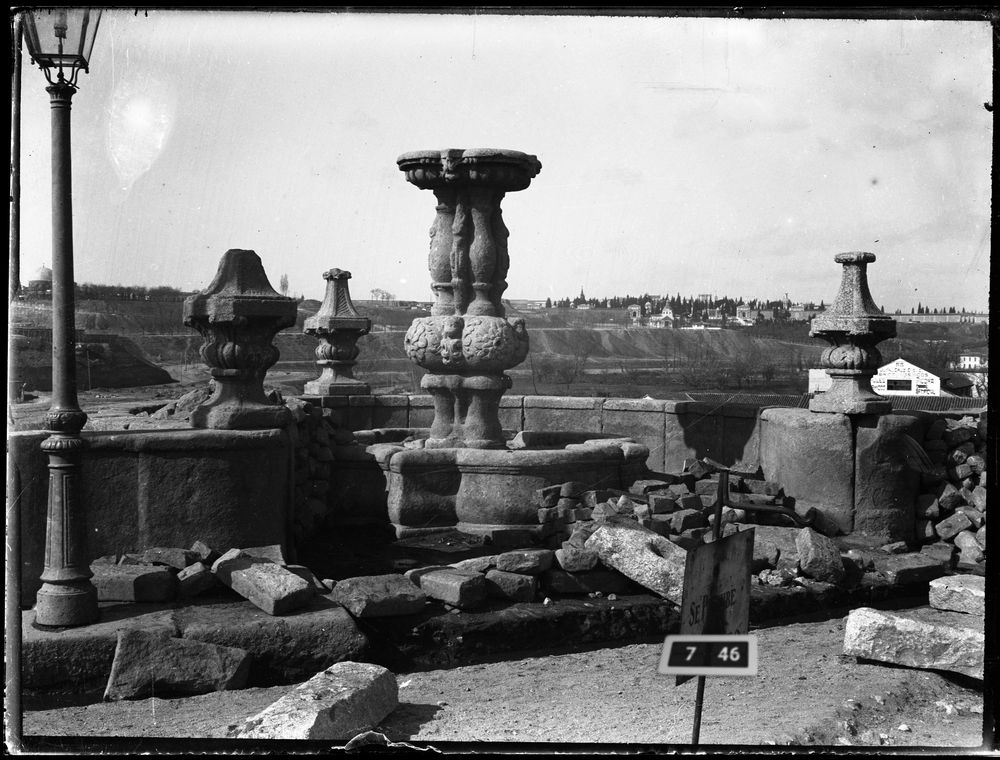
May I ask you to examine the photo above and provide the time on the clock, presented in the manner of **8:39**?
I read **7:46**
